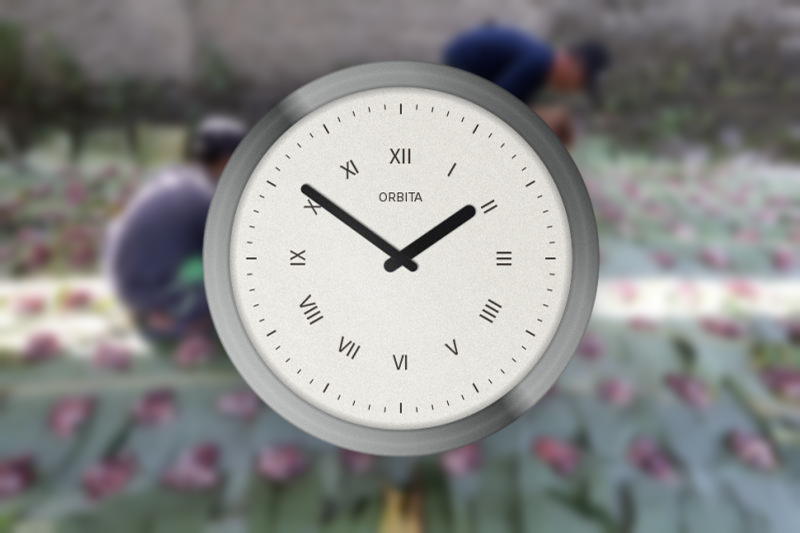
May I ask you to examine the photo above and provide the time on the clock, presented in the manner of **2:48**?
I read **1:51**
